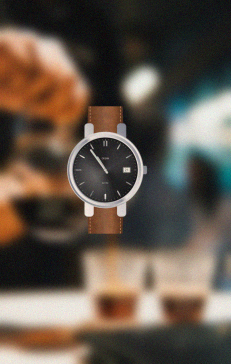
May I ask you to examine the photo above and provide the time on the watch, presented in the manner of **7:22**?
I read **10:54**
